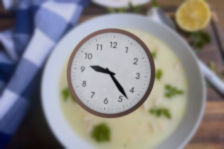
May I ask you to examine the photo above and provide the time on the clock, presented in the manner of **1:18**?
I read **9:23**
